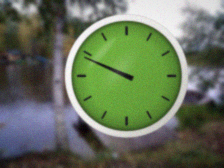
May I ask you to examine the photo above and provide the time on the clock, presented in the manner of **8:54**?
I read **9:49**
